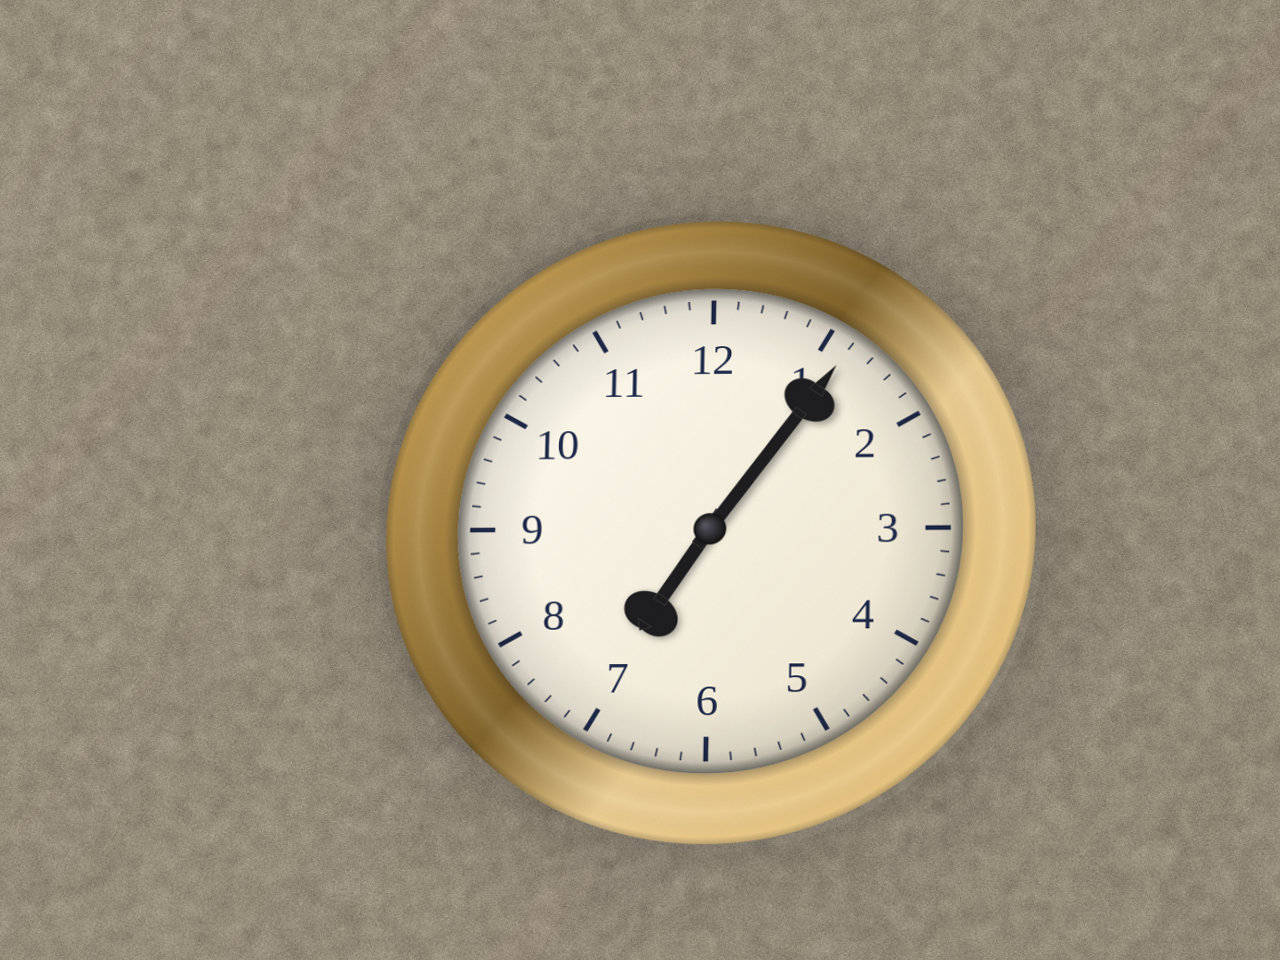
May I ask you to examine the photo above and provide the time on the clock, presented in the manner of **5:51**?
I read **7:06**
